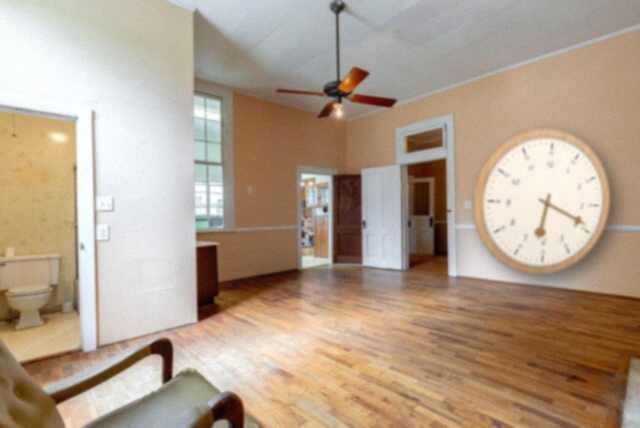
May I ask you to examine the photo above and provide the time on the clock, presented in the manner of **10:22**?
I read **6:19**
